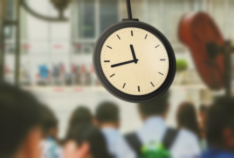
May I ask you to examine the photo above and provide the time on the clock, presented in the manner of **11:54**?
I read **11:43**
